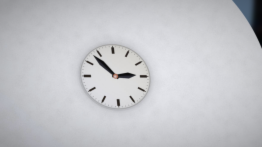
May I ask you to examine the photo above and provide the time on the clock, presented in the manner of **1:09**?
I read **2:53**
